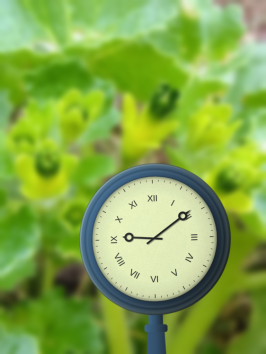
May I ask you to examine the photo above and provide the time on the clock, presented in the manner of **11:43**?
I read **9:09**
